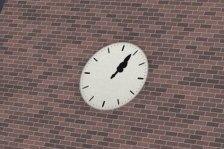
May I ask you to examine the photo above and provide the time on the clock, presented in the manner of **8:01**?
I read **1:04**
